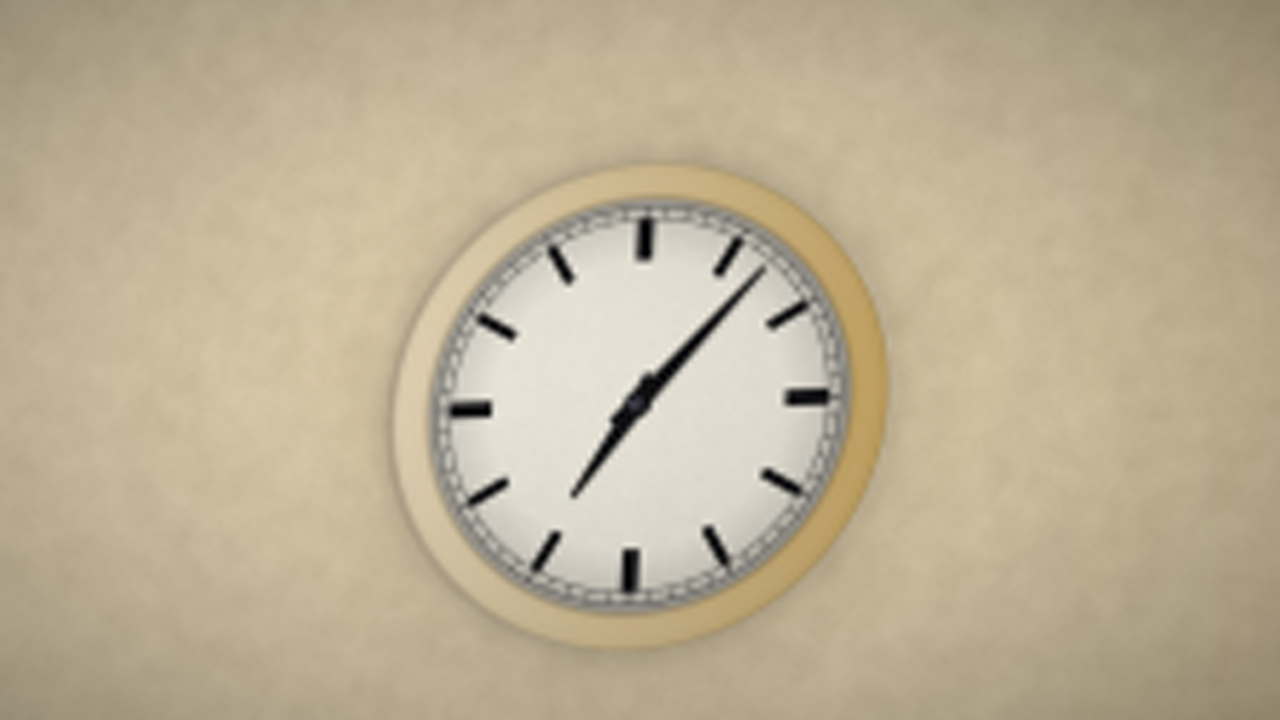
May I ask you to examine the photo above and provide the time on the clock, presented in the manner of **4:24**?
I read **7:07**
